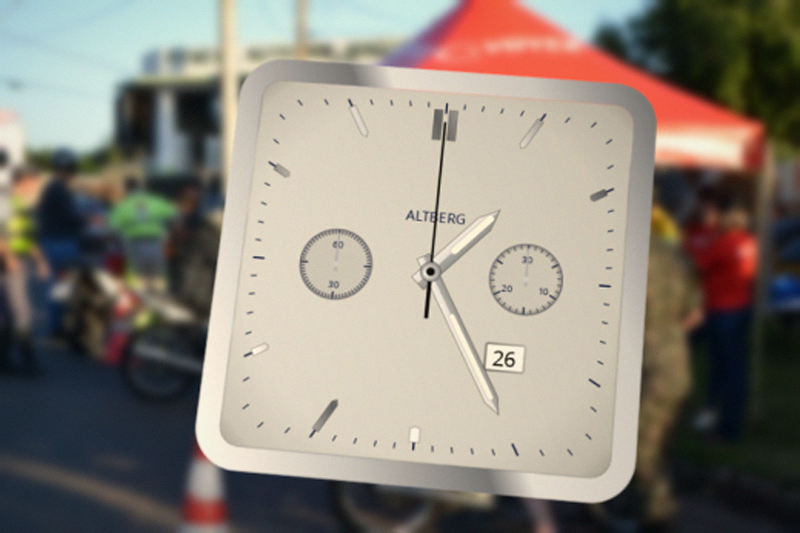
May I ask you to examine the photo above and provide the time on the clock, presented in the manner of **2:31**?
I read **1:25**
